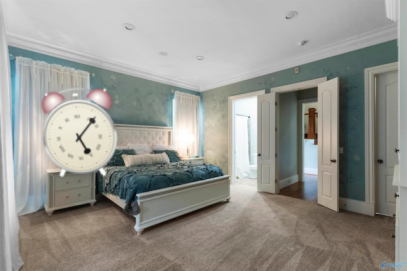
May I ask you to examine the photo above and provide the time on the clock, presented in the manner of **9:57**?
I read **5:07**
